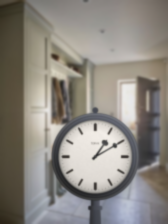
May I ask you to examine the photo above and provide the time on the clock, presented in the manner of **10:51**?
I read **1:10**
